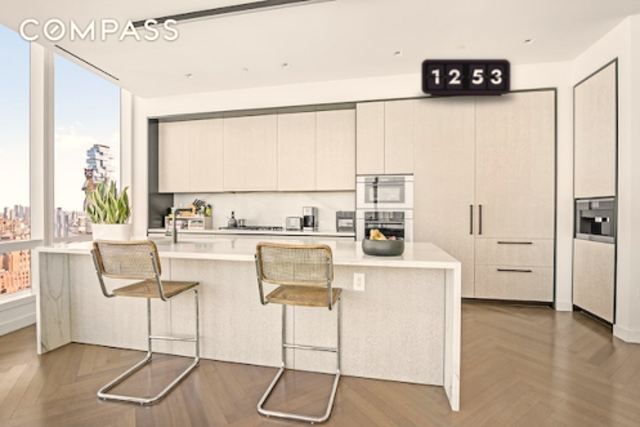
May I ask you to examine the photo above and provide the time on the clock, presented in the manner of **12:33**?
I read **12:53**
